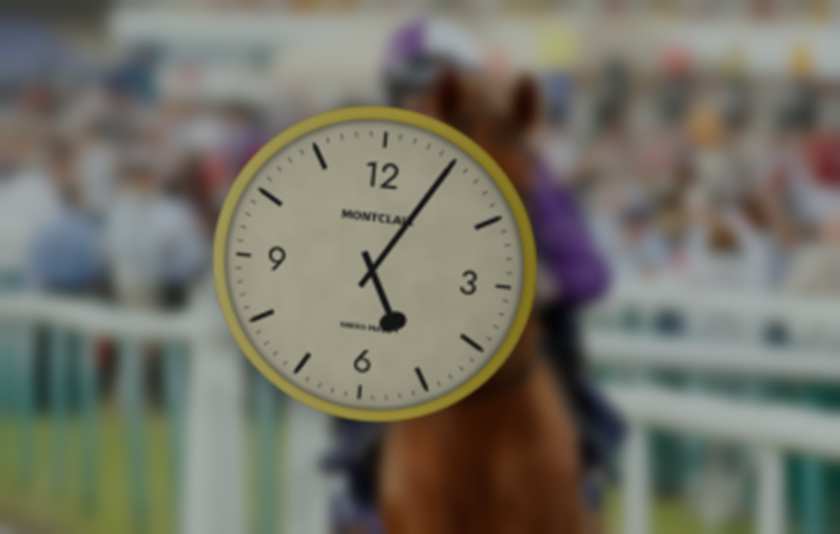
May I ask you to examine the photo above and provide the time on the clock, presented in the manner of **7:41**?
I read **5:05**
